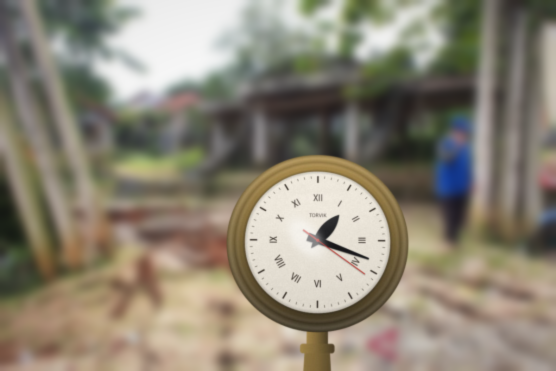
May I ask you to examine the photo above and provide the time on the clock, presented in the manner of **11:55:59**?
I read **1:18:21**
